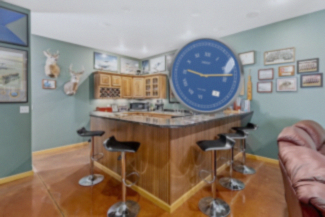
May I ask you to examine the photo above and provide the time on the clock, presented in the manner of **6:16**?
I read **9:13**
